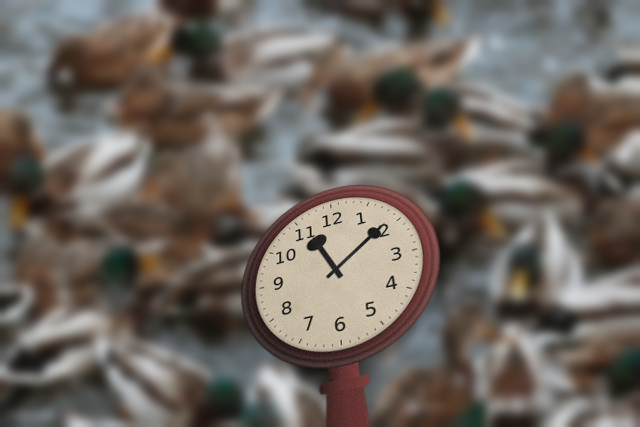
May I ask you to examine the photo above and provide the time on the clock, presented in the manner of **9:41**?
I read **11:09**
